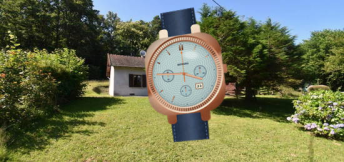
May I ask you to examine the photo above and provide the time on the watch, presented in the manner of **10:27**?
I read **3:46**
